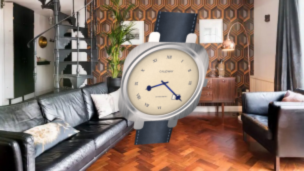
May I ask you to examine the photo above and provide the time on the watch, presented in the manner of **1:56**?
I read **8:22**
